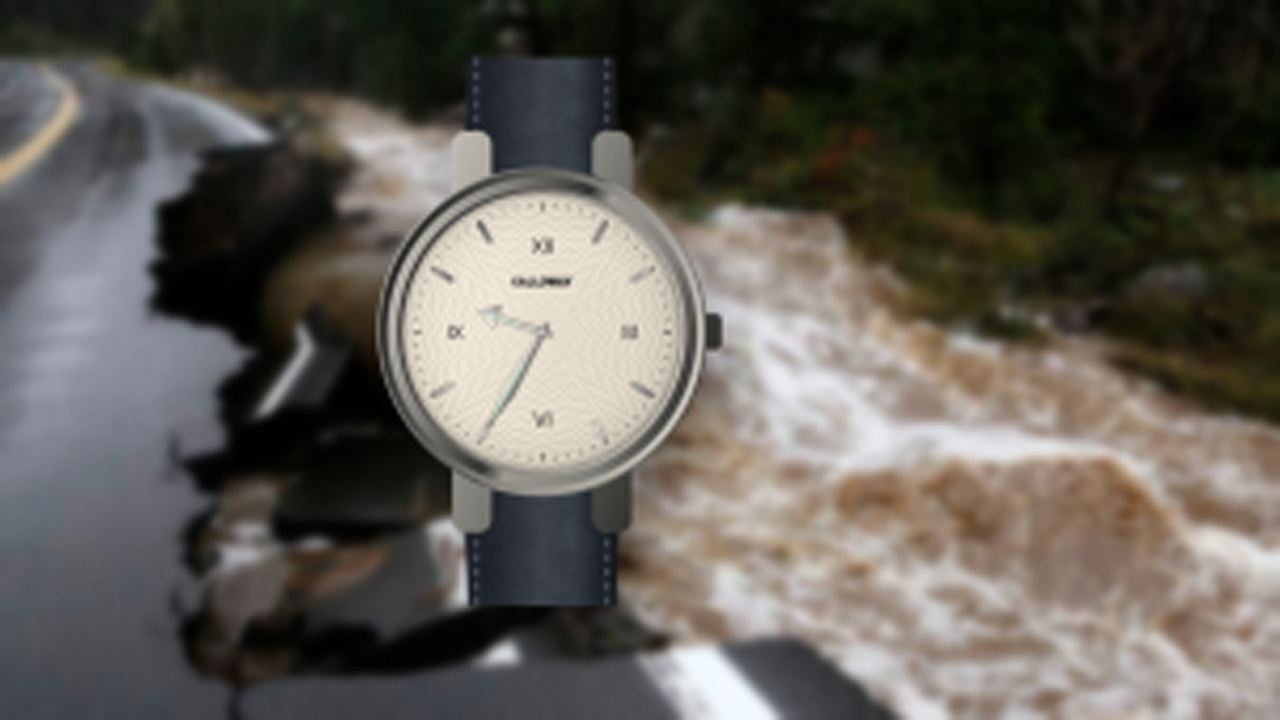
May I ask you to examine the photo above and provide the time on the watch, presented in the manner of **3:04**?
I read **9:35**
